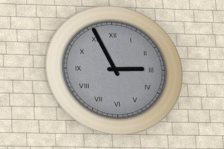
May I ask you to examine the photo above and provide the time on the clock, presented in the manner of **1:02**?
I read **2:56**
